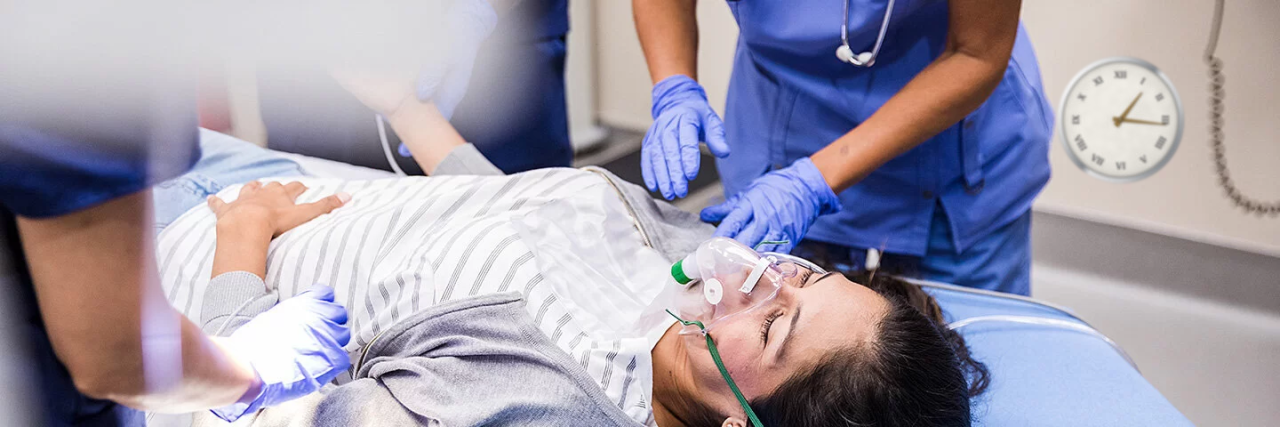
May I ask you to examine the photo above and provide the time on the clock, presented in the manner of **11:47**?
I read **1:16**
